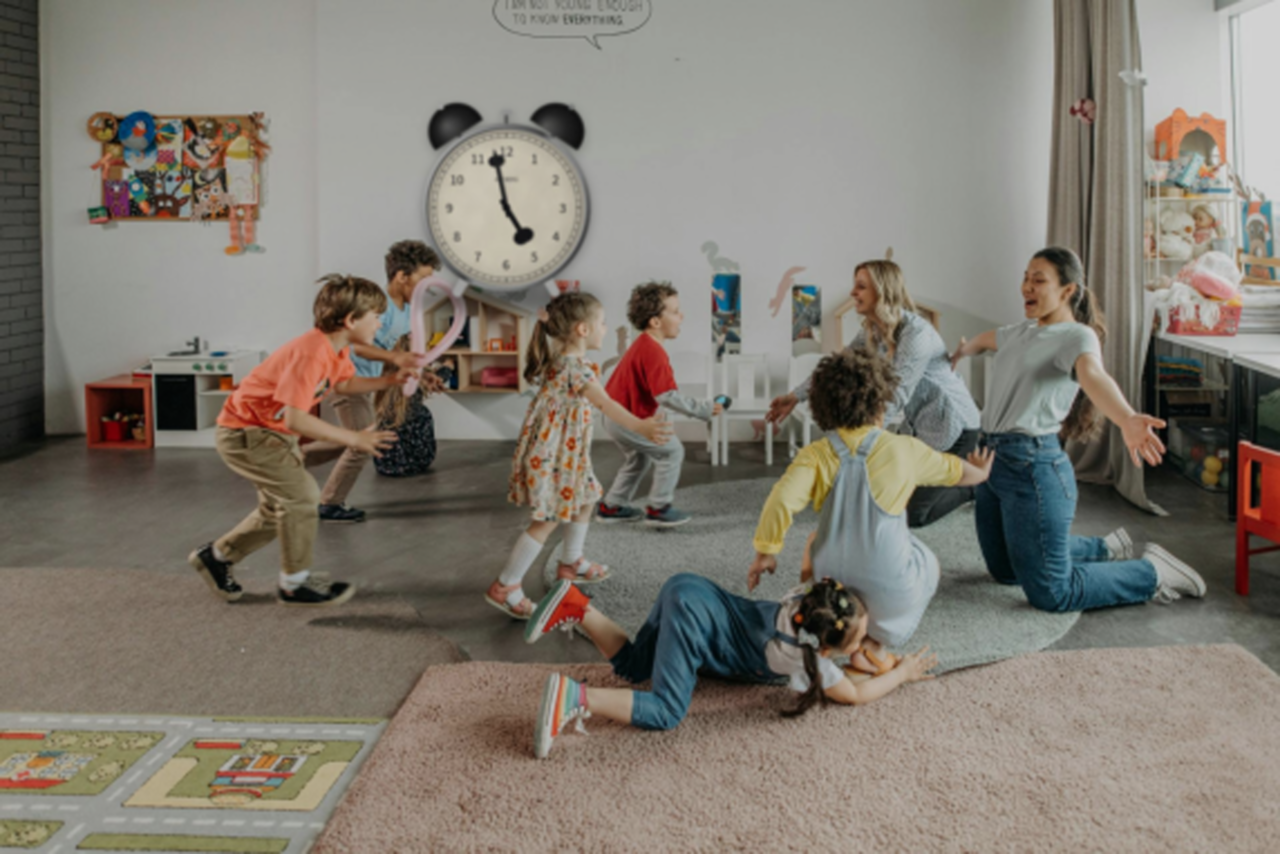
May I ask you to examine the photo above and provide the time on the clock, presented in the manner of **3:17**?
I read **4:58**
